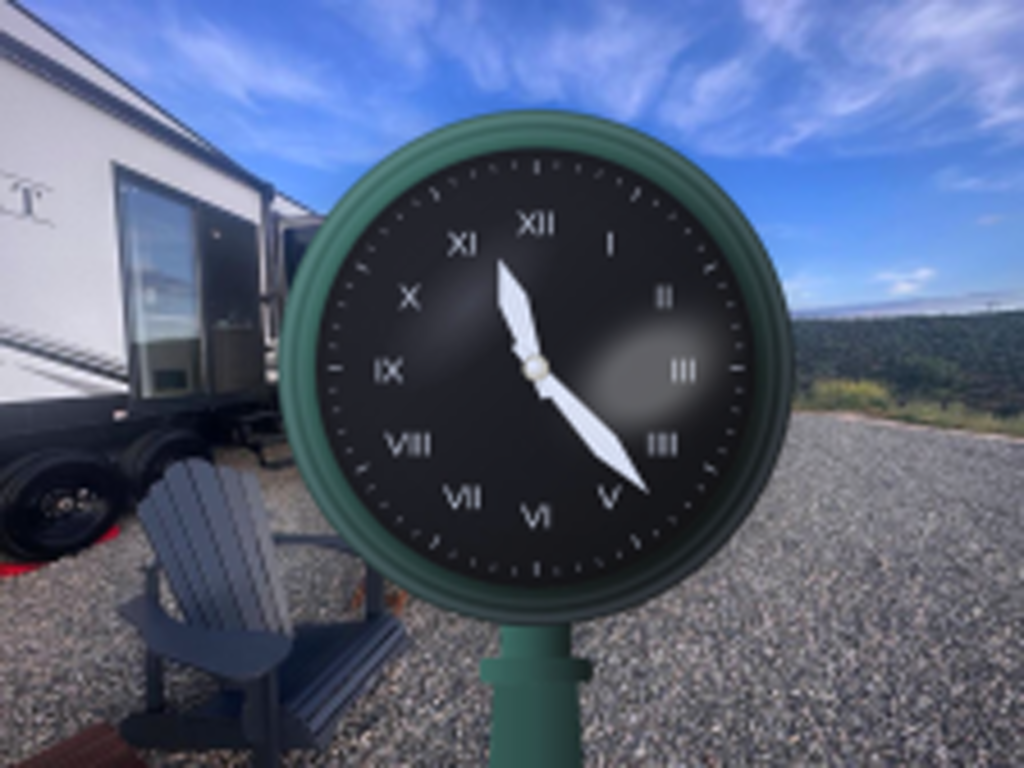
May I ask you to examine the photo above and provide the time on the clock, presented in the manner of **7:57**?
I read **11:23**
